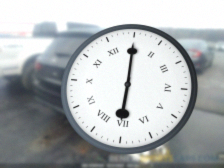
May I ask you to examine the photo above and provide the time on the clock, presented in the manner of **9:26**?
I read **7:05**
